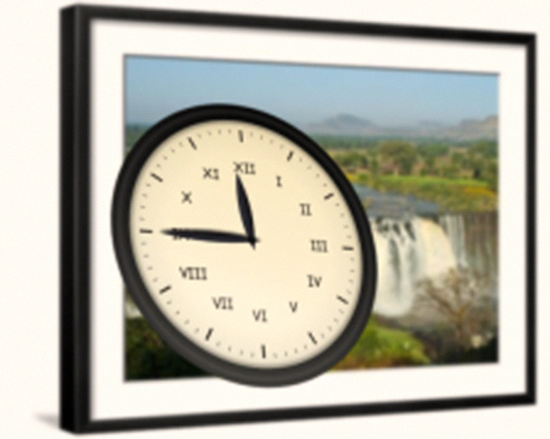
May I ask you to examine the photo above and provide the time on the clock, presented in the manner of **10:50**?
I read **11:45**
